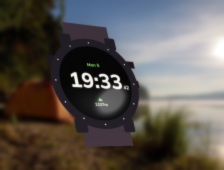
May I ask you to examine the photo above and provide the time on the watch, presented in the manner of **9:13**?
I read **19:33**
